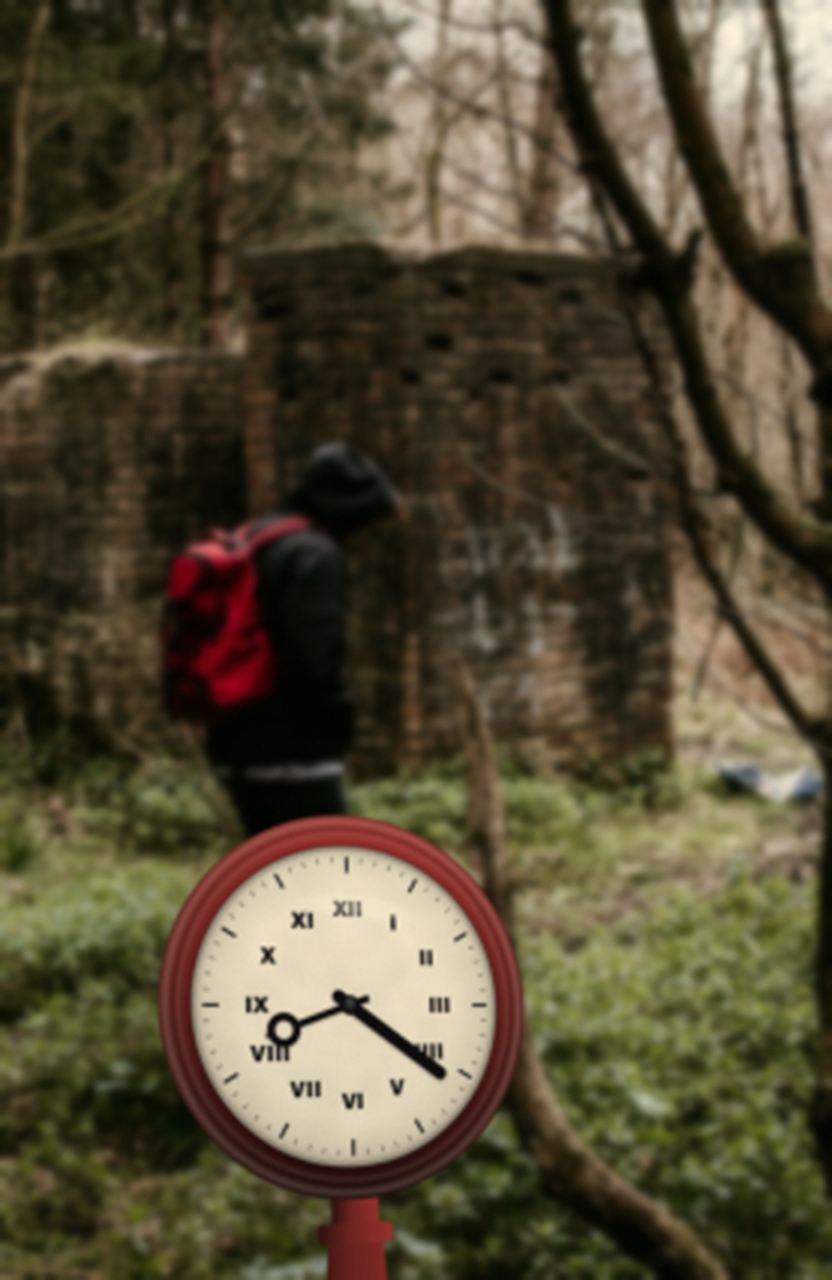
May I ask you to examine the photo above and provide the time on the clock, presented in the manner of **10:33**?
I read **8:21**
